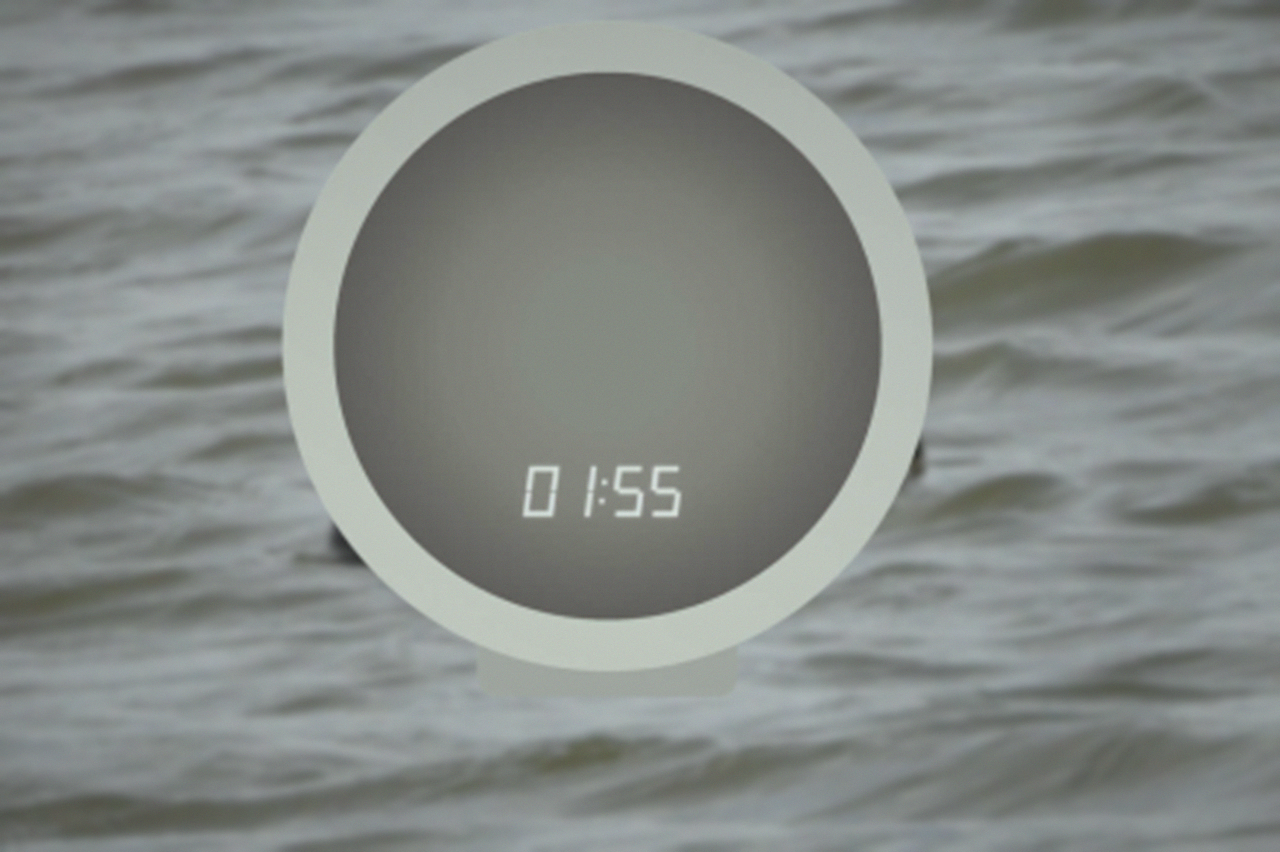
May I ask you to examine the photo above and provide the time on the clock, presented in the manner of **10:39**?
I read **1:55**
